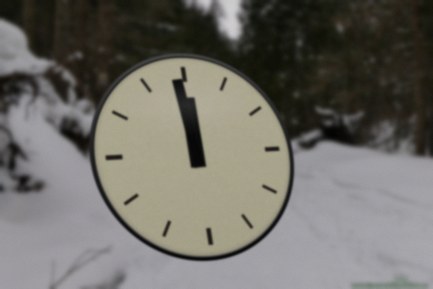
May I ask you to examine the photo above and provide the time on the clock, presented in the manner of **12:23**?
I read **11:59**
